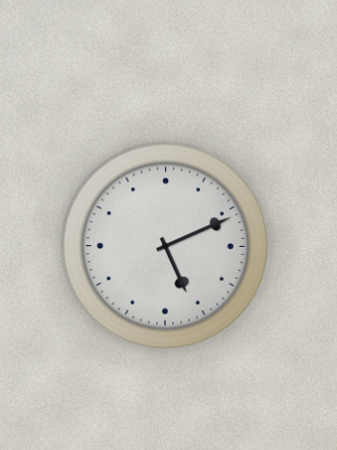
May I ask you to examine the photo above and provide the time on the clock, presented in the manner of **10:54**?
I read **5:11**
